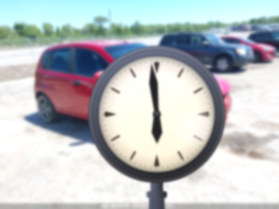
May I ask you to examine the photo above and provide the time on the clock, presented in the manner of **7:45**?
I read **5:59**
